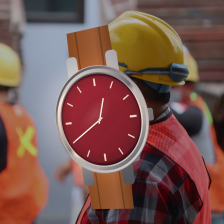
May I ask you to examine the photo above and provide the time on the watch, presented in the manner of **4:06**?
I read **12:40**
